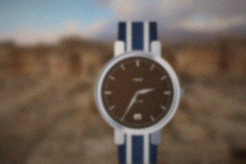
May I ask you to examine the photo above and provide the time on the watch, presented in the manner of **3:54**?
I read **2:35**
